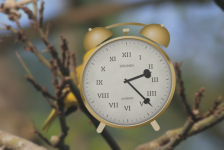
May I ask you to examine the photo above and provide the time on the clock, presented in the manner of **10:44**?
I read **2:23**
